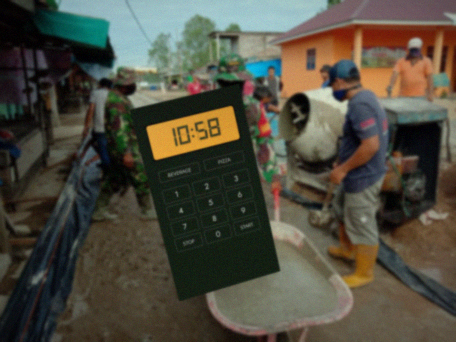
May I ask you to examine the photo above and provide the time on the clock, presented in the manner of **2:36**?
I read **10:58**
